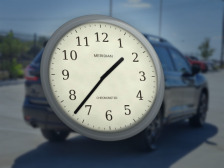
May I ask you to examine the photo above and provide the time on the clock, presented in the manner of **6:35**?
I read **1:37**
